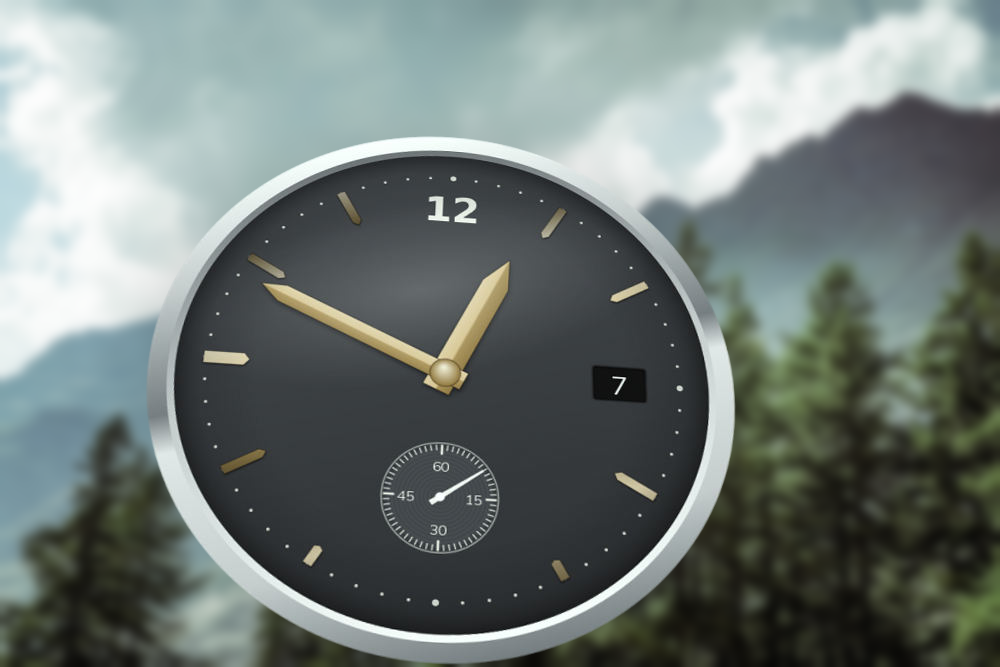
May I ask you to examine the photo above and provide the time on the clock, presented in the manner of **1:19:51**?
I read **12:49:09**
